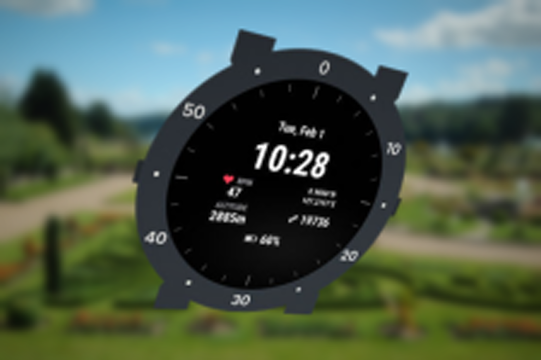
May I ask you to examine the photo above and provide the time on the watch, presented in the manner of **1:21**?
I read **10:28**
